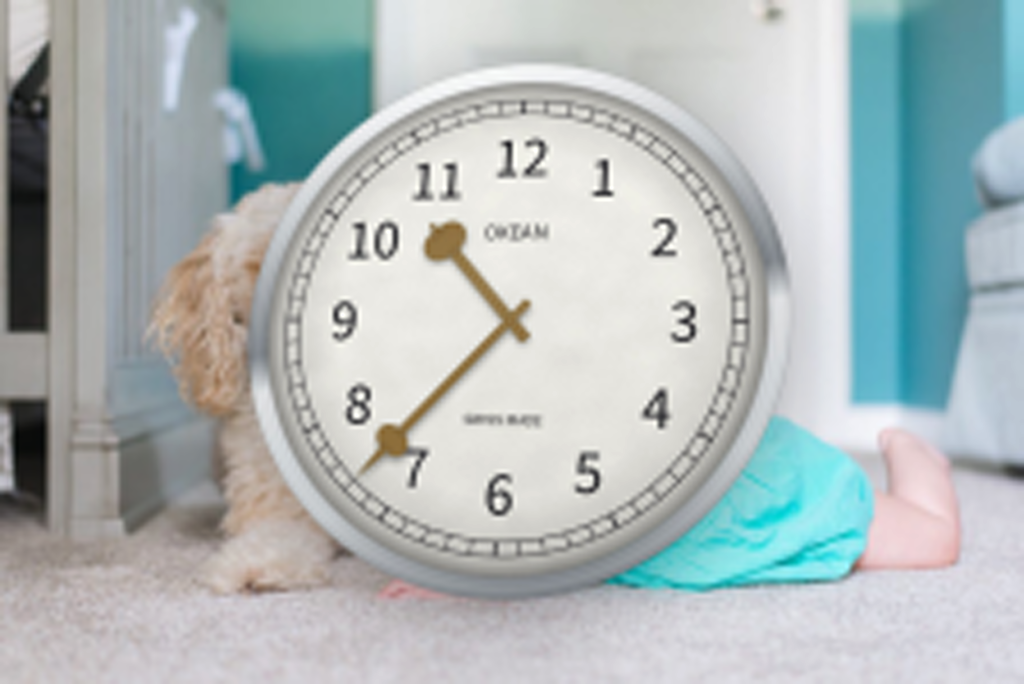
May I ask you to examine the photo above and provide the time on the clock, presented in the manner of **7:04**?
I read **10:37**
